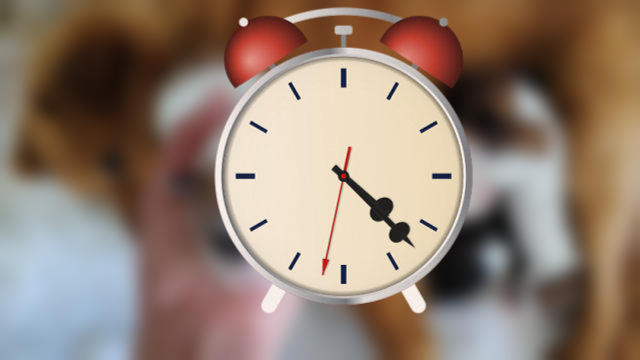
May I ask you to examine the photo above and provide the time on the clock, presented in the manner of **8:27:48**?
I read **4:22:32**
